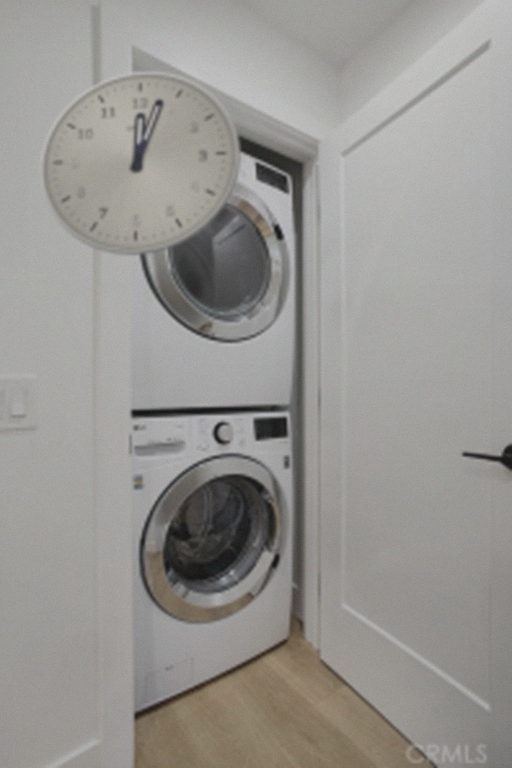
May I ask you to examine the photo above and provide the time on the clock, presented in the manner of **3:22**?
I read **12:03**
